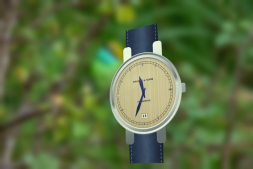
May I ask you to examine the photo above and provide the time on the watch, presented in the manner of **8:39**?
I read **11:34**
